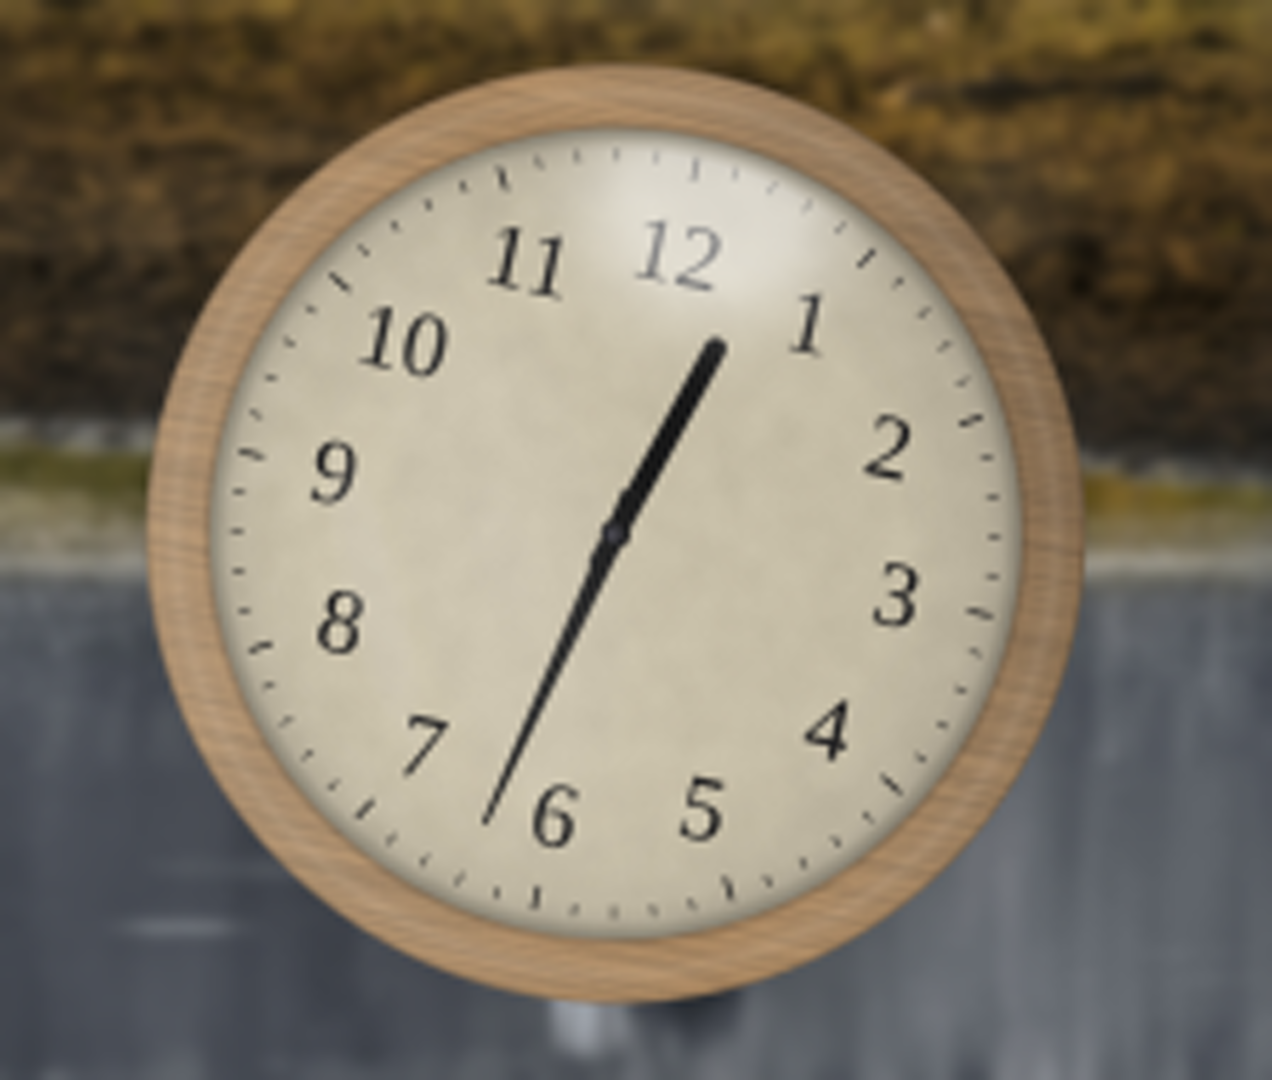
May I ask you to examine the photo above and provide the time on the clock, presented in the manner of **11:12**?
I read **12:32**
